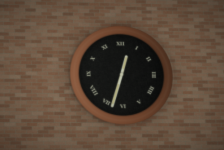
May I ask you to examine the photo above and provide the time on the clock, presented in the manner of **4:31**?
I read **12:33**
